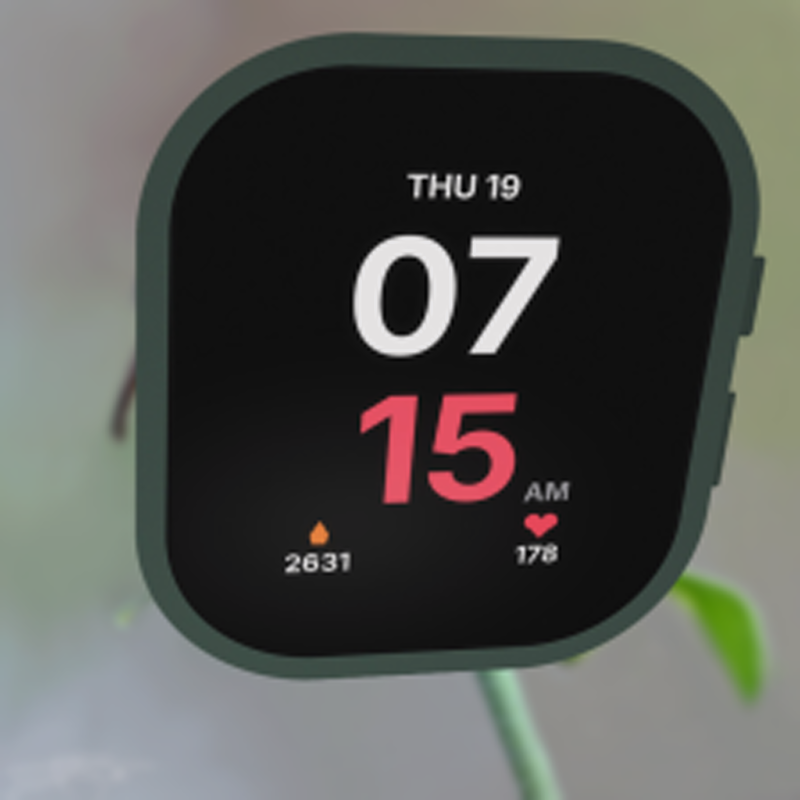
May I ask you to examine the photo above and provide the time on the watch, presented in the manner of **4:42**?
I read **7:15**
